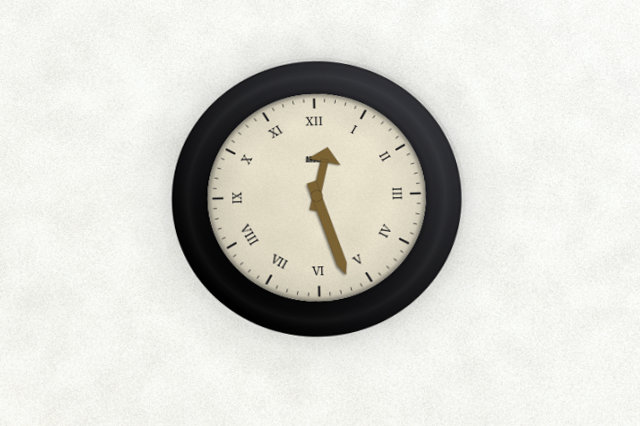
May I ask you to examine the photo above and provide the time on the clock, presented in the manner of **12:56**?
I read **12:27**
